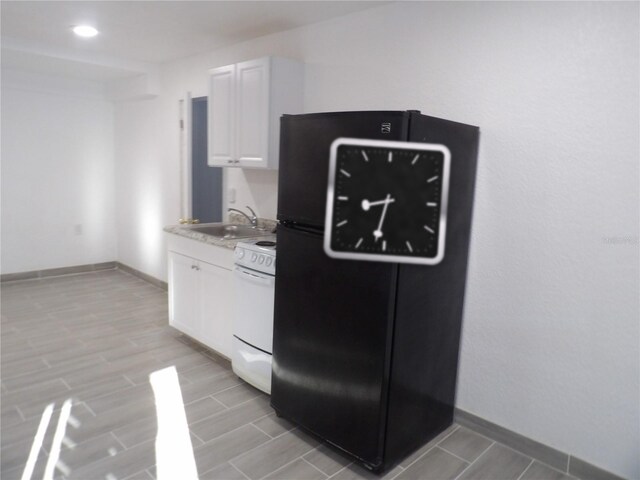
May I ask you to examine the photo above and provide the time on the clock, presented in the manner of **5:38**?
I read **8:32**
